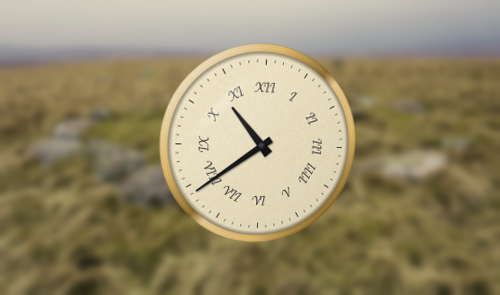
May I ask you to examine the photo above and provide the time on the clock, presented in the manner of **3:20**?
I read **10:39**
